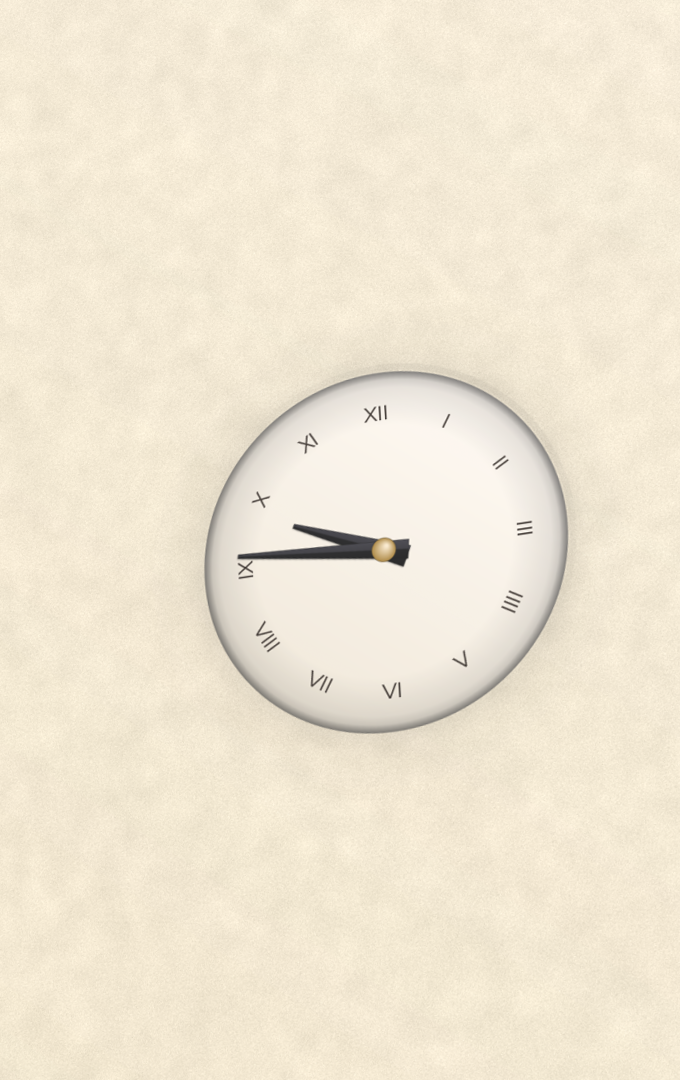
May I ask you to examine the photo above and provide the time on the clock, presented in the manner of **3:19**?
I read **9:46**
